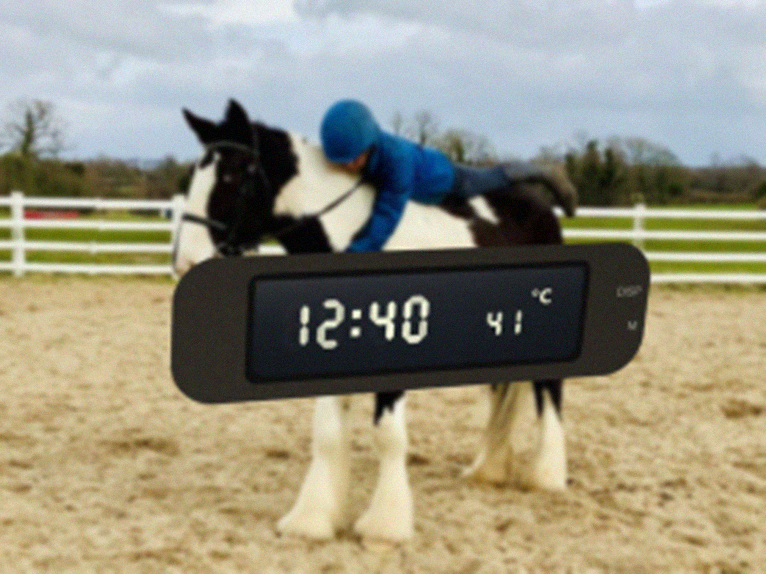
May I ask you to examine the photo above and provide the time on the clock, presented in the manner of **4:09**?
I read **12:40**
